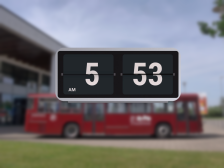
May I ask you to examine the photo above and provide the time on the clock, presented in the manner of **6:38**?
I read **5:53**
